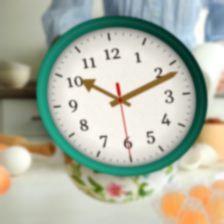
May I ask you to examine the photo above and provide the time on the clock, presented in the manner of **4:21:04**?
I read **10:11:30**
